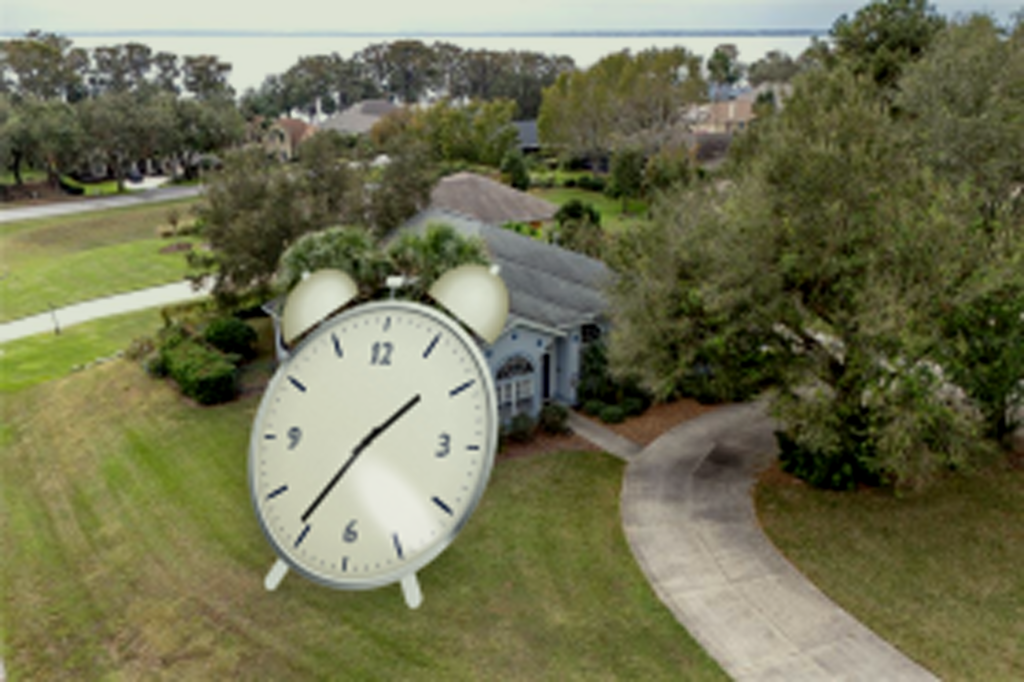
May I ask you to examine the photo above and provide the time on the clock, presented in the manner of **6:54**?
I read **1:36**
